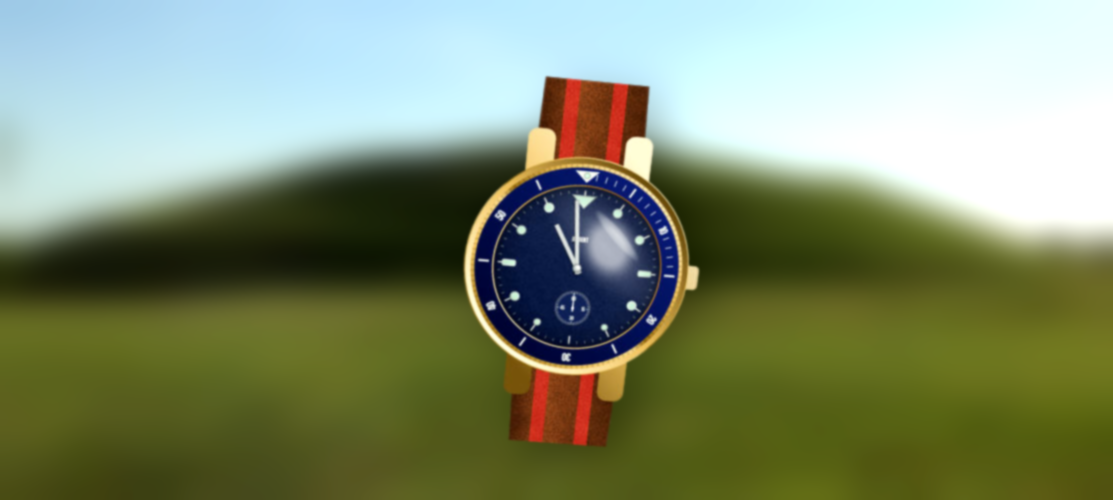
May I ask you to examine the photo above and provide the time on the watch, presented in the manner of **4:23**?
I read **10:59**
